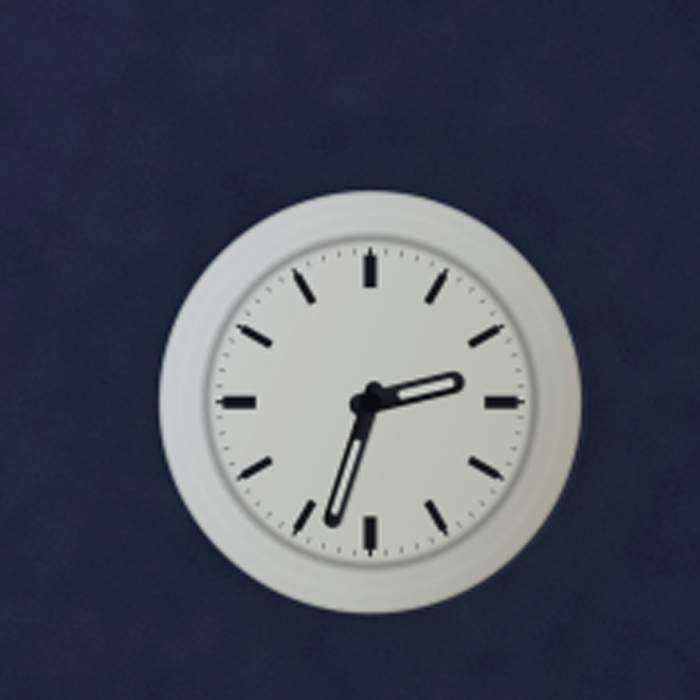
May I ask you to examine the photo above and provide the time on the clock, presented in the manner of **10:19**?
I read **2:33**
